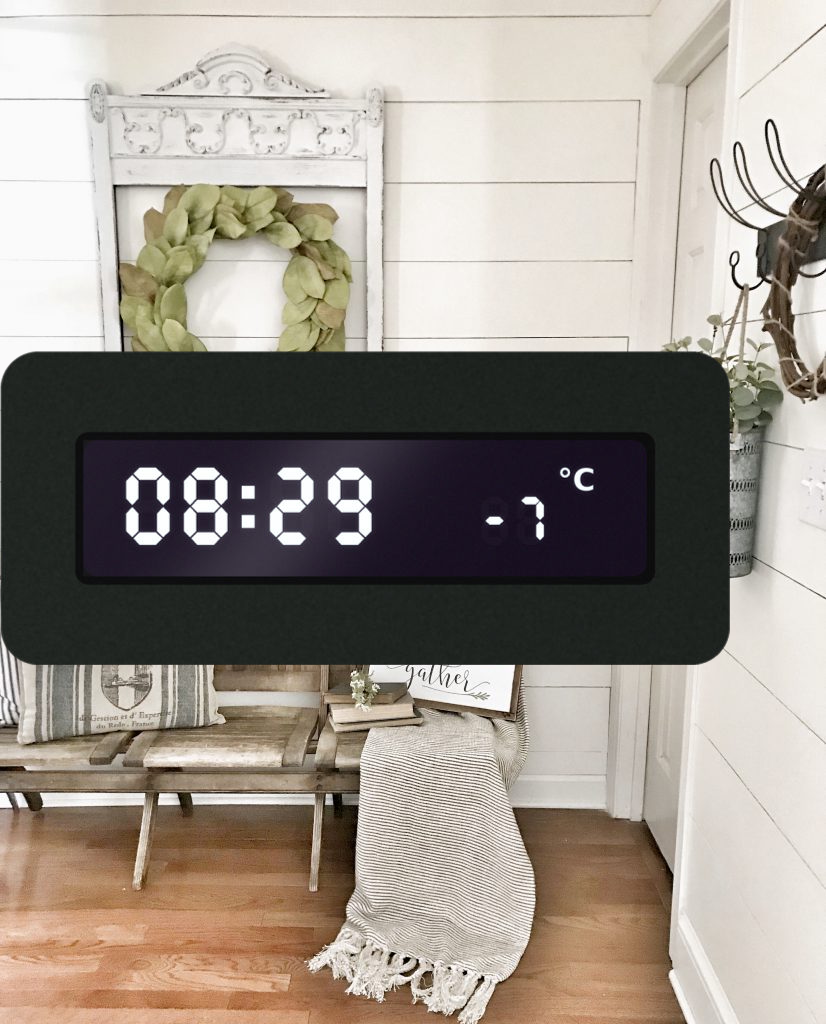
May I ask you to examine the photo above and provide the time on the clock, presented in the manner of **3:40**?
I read **8:29**
